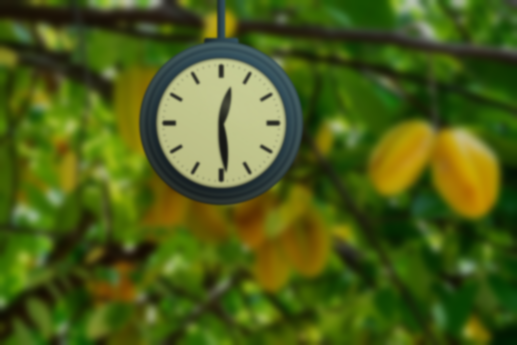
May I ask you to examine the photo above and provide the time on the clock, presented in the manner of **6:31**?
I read **12:29**
